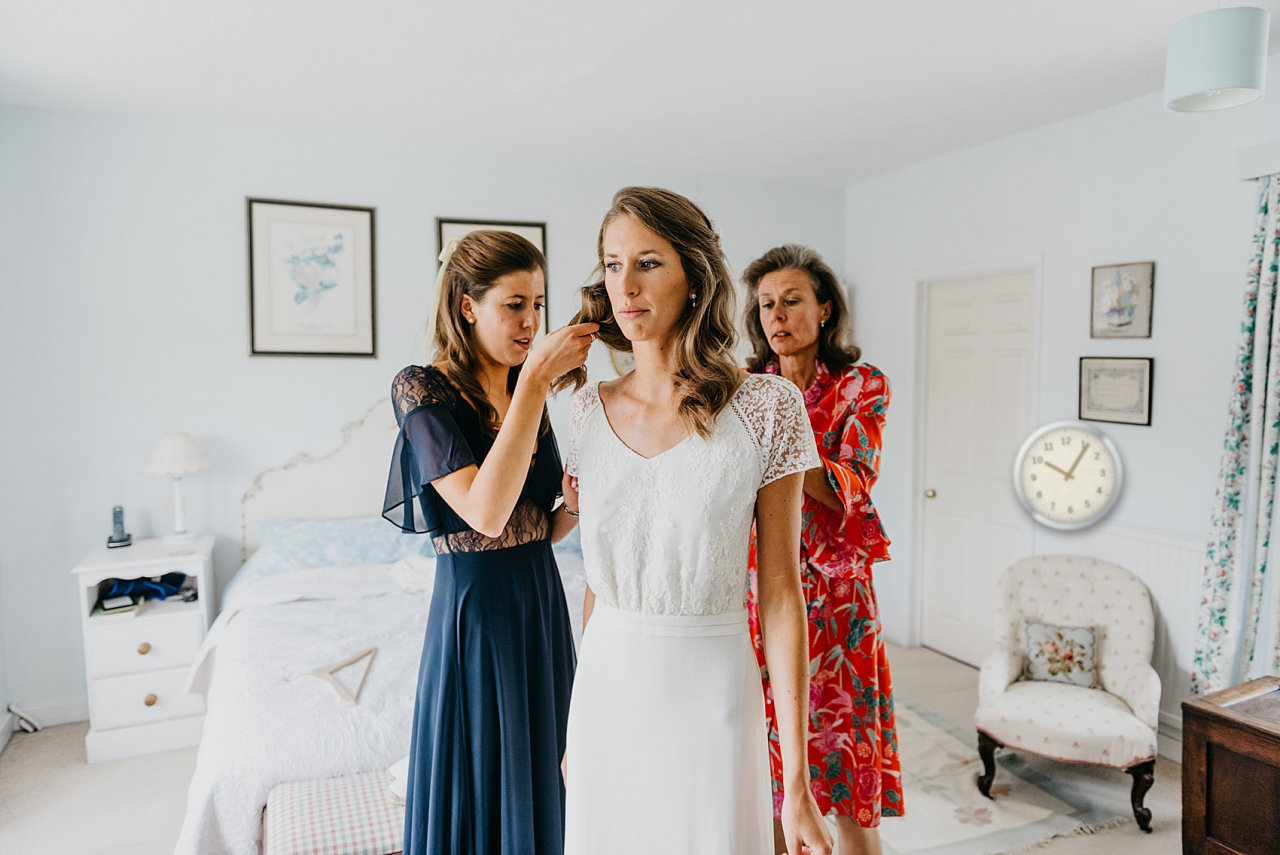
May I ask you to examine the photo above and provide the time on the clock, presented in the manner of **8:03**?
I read **10:06**
